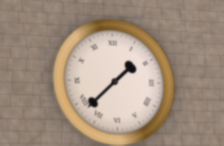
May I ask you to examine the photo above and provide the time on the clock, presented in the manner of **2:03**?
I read **1:38**
